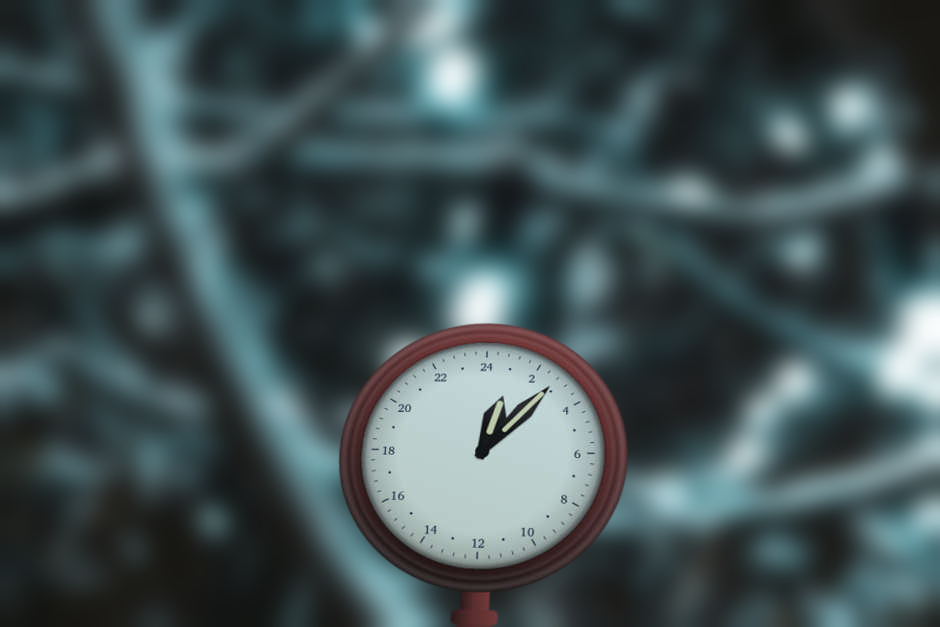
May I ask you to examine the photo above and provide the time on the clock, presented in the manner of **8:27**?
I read **1:07**
